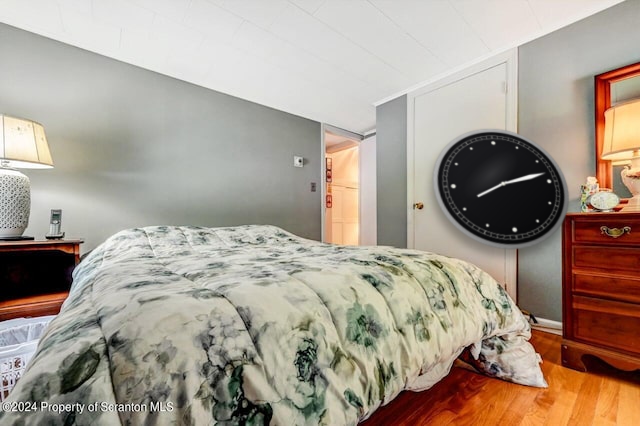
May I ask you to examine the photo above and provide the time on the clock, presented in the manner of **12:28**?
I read **8:13**
